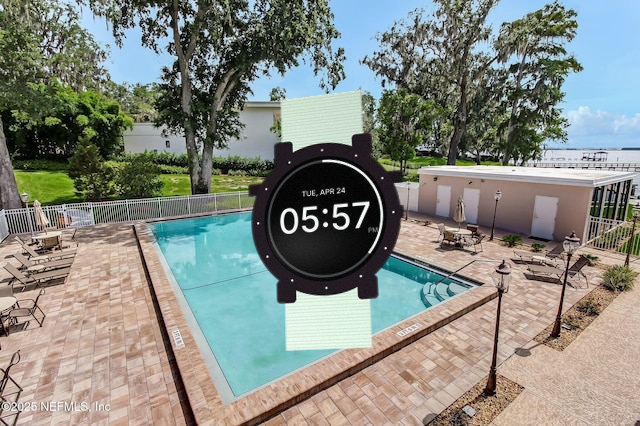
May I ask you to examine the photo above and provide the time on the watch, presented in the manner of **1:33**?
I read **5:57**
